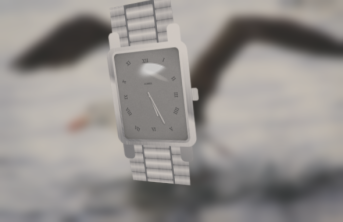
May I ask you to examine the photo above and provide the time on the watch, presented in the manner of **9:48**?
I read **5:26**
